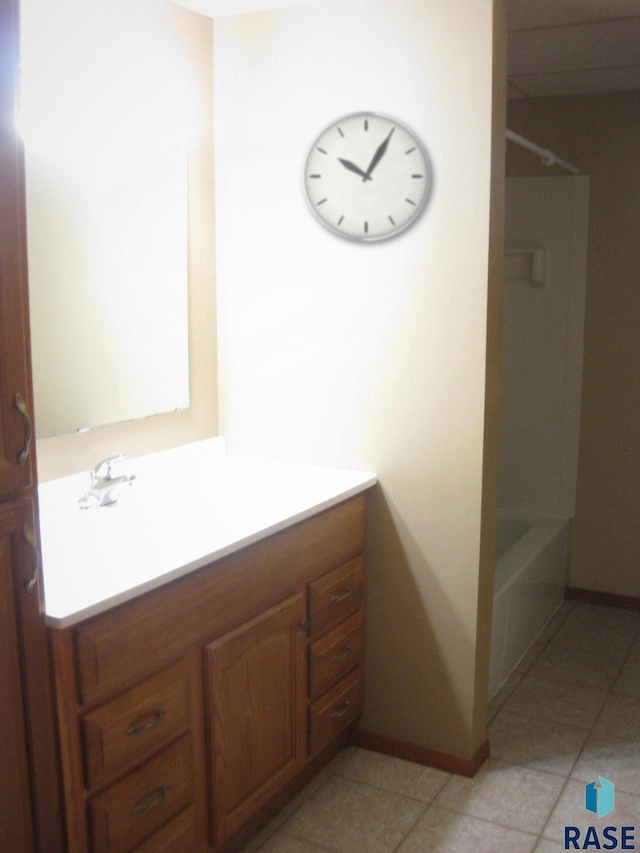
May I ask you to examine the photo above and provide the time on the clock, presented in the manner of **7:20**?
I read **10:05**
